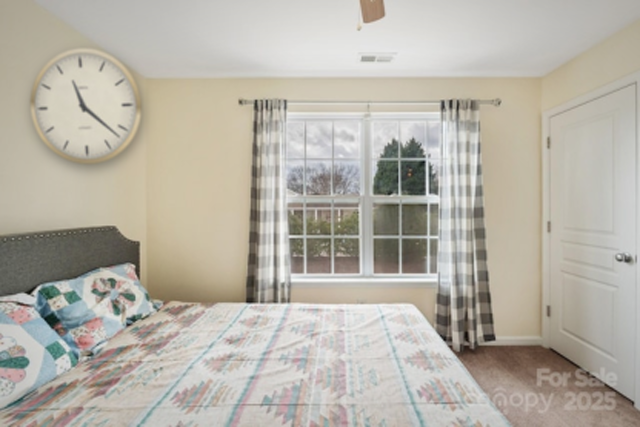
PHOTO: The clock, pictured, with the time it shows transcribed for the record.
11:22
